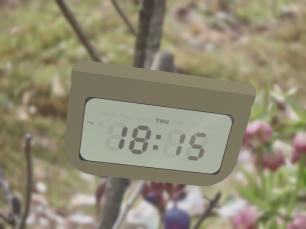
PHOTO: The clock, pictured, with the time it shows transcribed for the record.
18:15
